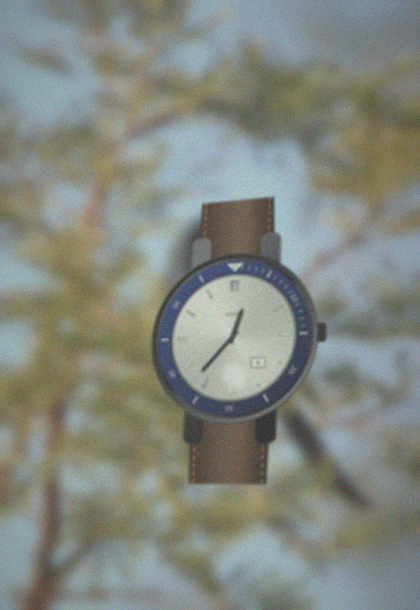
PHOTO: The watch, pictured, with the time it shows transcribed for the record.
12:37
